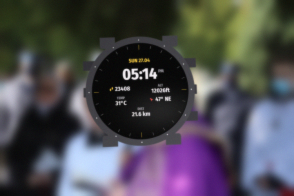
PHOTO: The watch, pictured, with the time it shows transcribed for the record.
5:14
